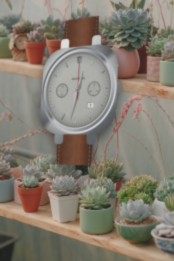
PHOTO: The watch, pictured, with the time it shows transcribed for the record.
12:32
